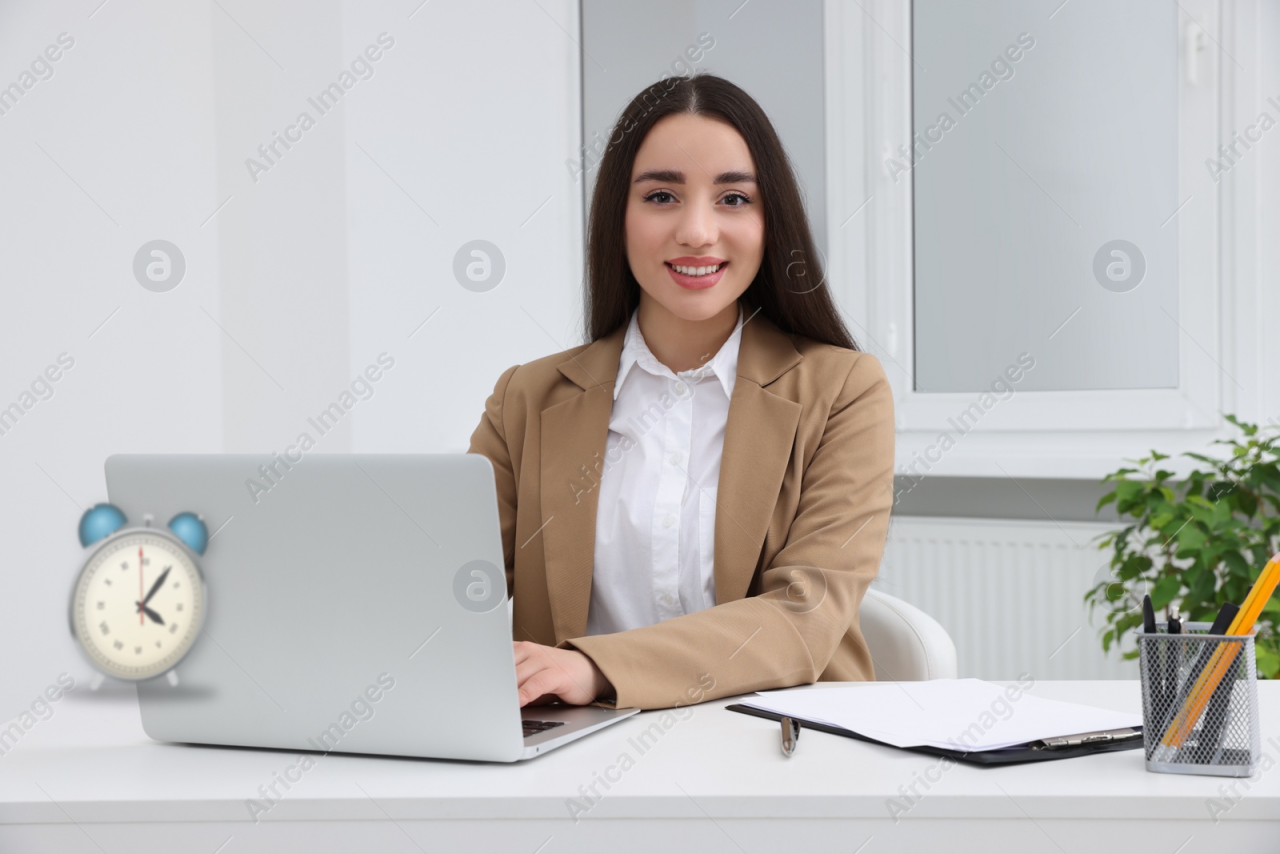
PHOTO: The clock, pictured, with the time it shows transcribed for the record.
4:05:59
